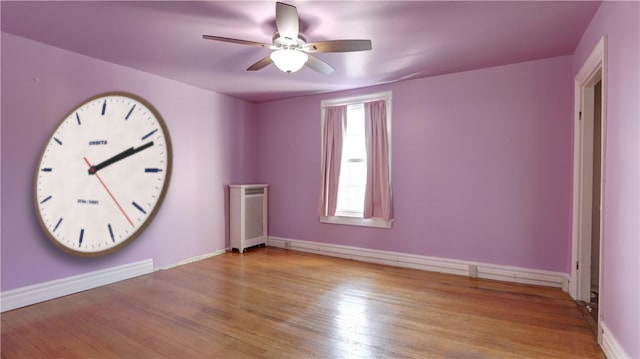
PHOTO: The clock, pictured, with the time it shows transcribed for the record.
2:11:22
